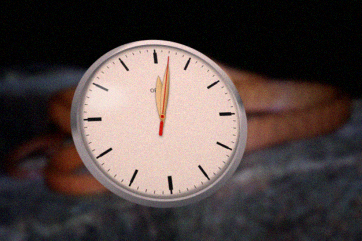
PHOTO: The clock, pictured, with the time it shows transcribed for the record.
12:02:02
